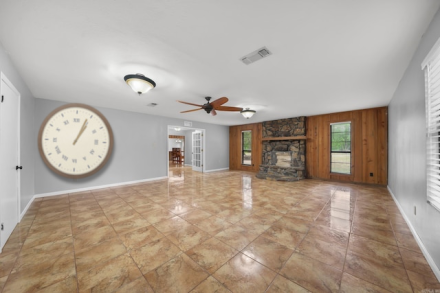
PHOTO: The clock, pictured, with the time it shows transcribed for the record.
1:04
